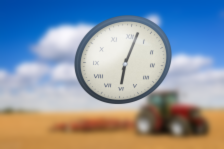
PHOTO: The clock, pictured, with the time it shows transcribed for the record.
6:02
